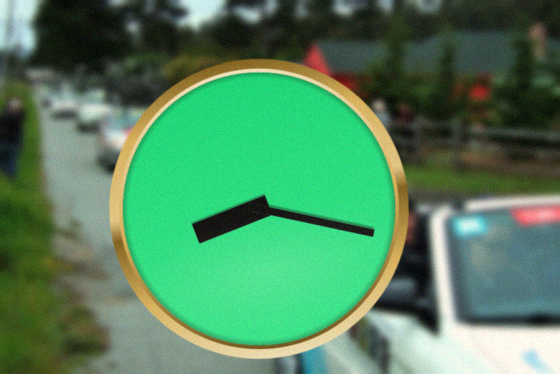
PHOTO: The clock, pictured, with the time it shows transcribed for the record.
8:17
